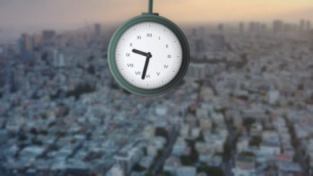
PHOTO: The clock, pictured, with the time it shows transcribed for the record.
9:32
